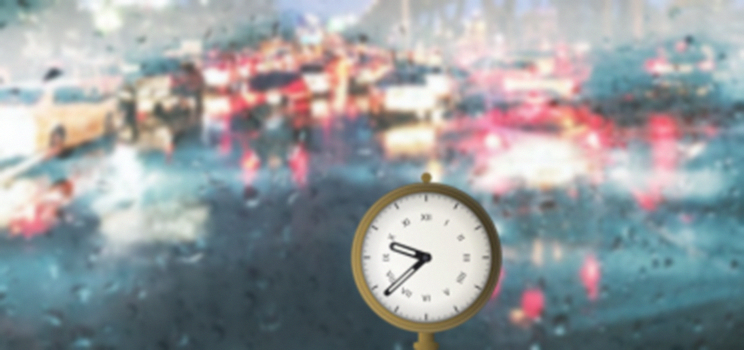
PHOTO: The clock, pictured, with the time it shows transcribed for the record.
9:38
